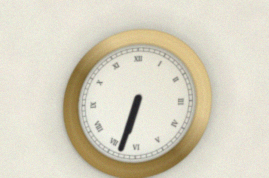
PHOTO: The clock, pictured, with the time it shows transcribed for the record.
6:33
